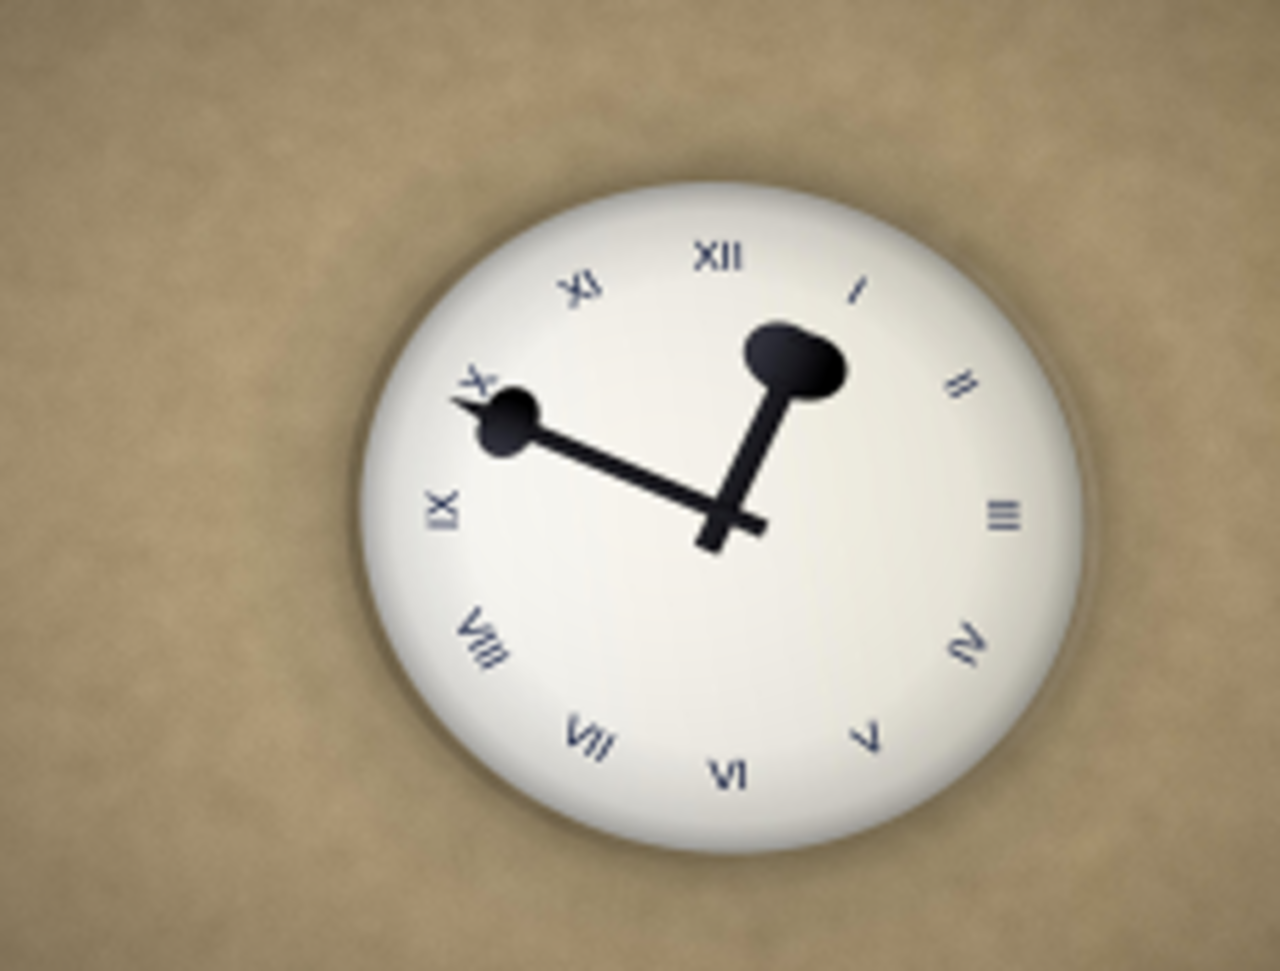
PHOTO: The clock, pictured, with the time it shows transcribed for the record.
12:49
